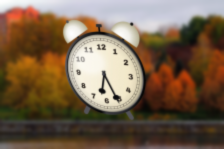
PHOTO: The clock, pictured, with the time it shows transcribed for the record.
6:26
